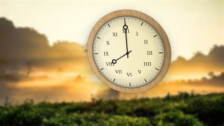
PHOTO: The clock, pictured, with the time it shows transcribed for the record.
8:00
